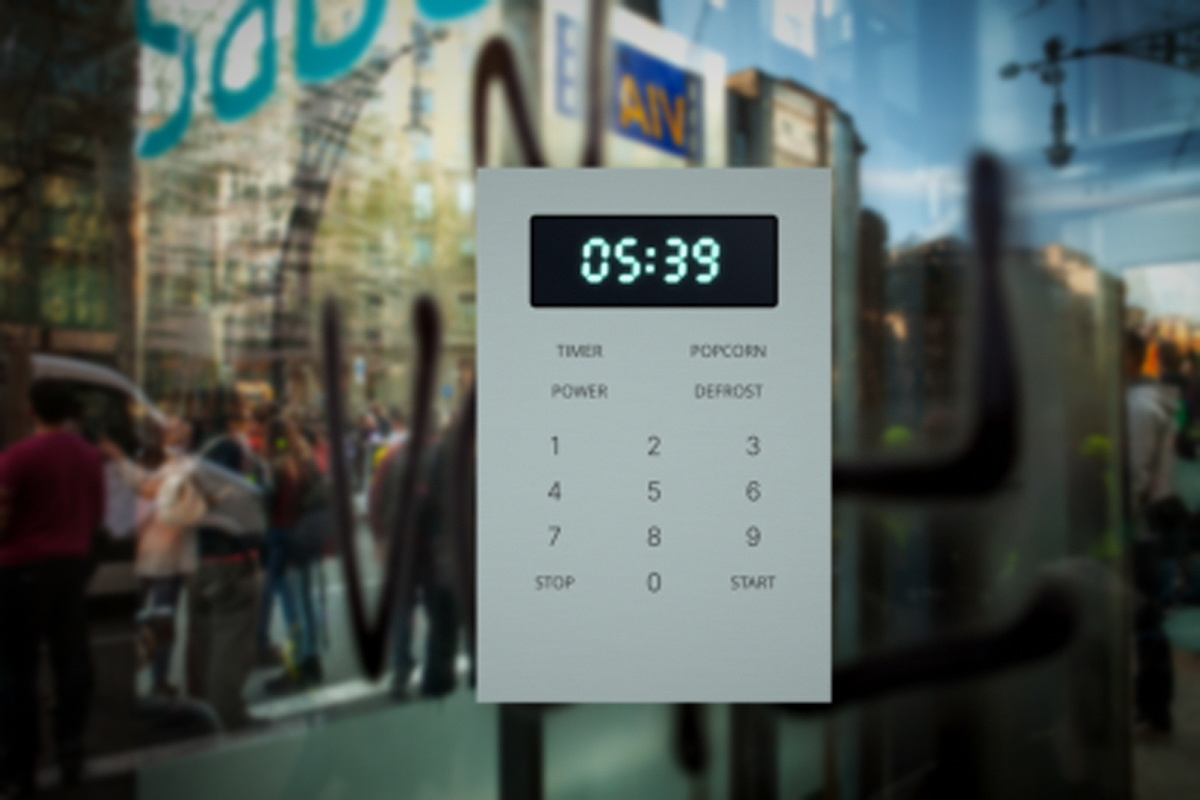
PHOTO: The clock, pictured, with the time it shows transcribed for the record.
5:39
